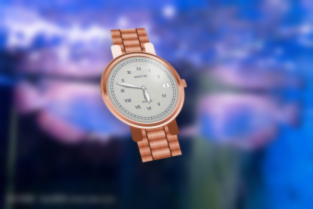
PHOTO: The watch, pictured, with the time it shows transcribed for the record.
5:48
